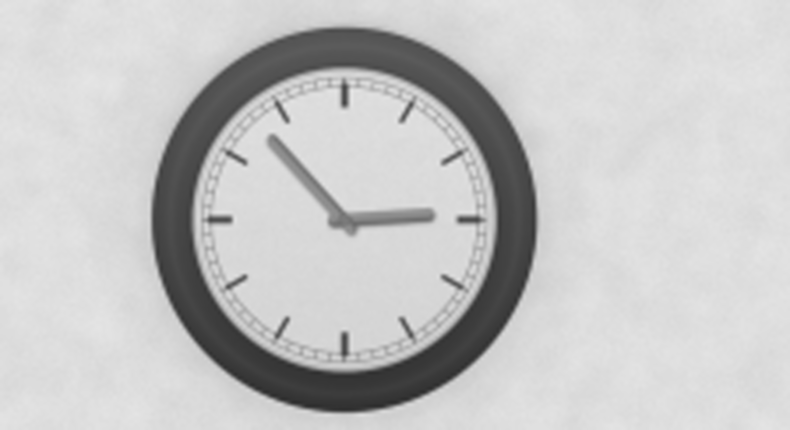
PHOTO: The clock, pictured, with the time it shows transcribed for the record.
2:53
